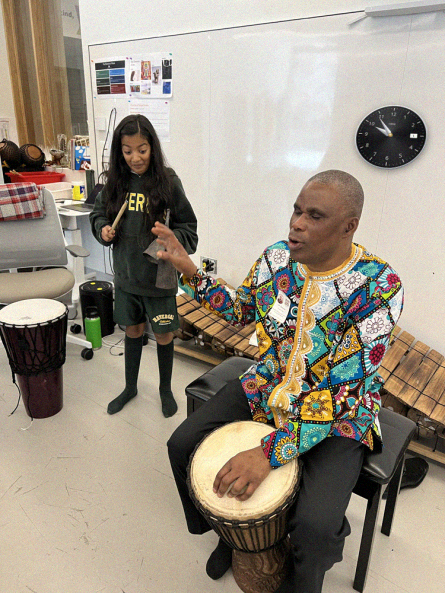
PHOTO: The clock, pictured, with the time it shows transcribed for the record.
9:54
